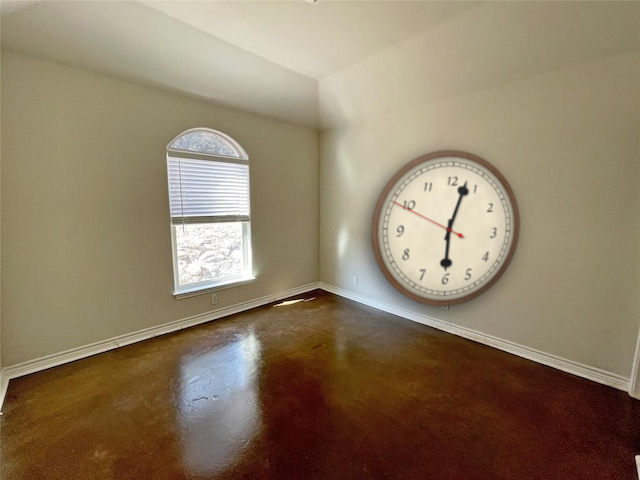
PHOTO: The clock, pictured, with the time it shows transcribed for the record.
6:02:49
